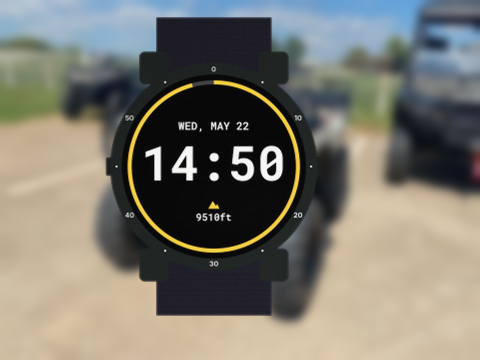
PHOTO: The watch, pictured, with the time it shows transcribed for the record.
14:50
